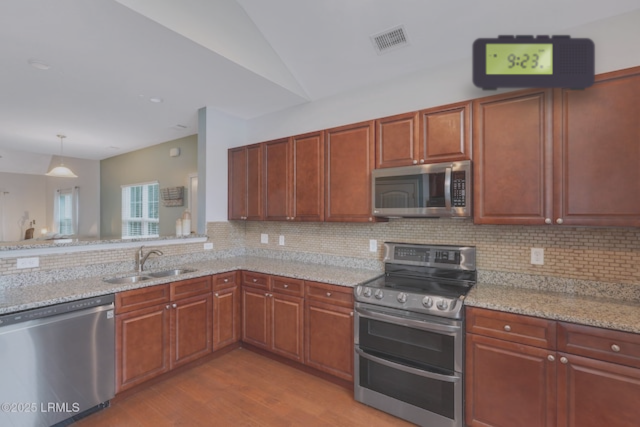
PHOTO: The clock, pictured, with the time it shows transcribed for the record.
9:23
